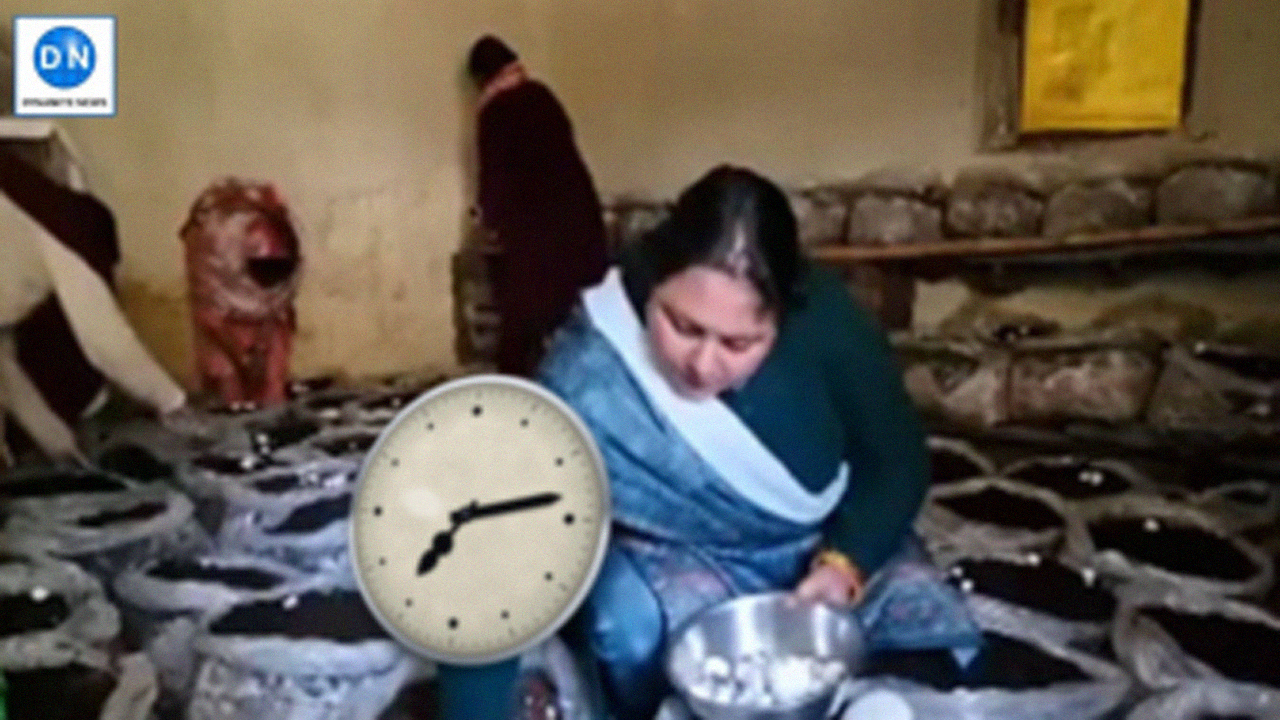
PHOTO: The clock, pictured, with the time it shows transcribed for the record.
7:13
